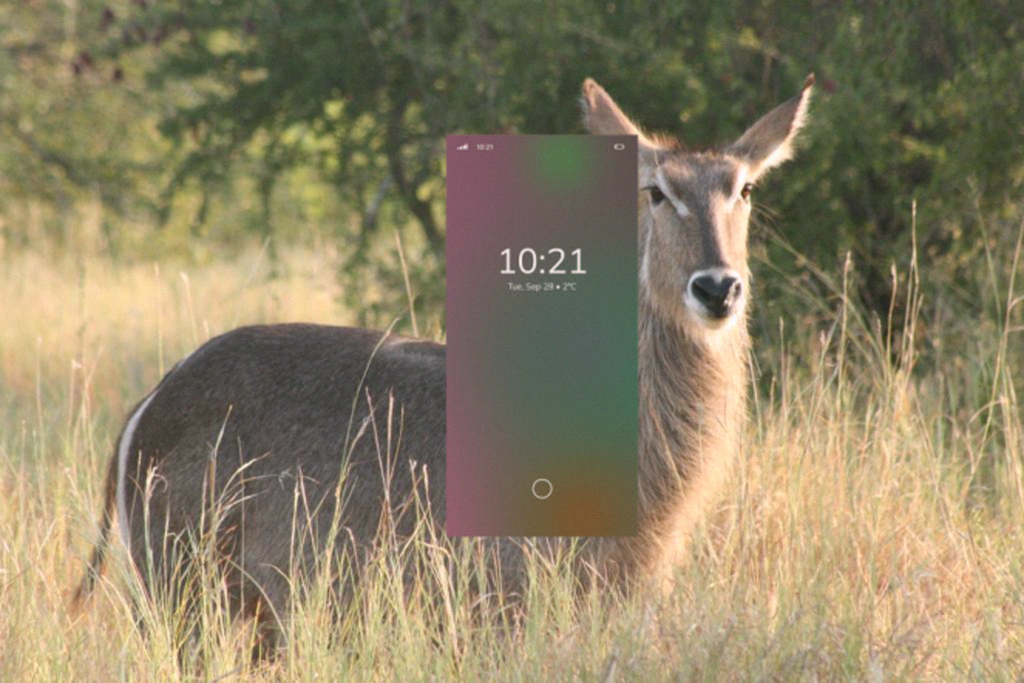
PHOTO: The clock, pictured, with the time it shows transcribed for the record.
10:21
